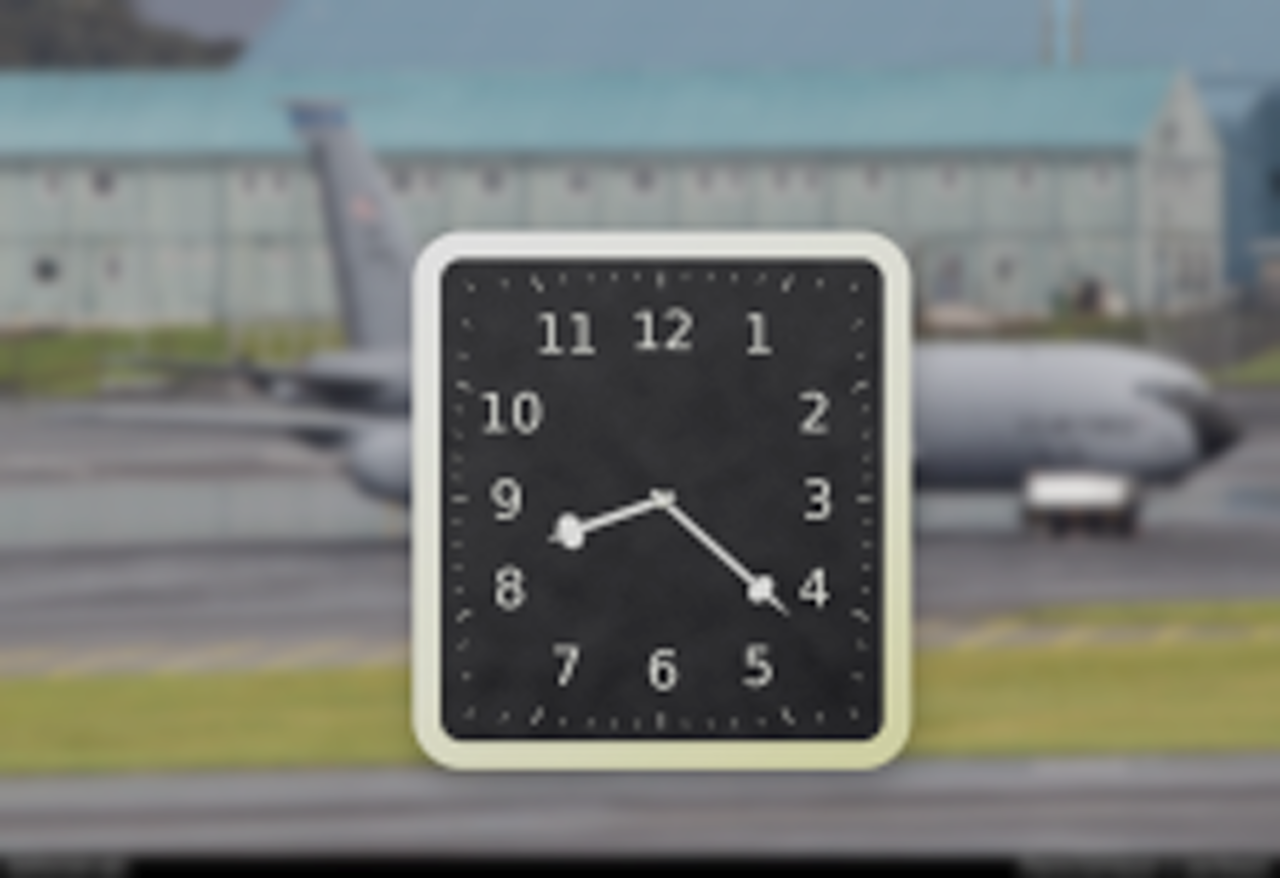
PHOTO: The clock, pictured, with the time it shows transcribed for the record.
8:22
